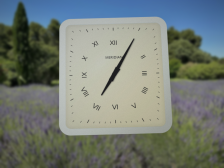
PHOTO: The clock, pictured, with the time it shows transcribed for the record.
7:05
